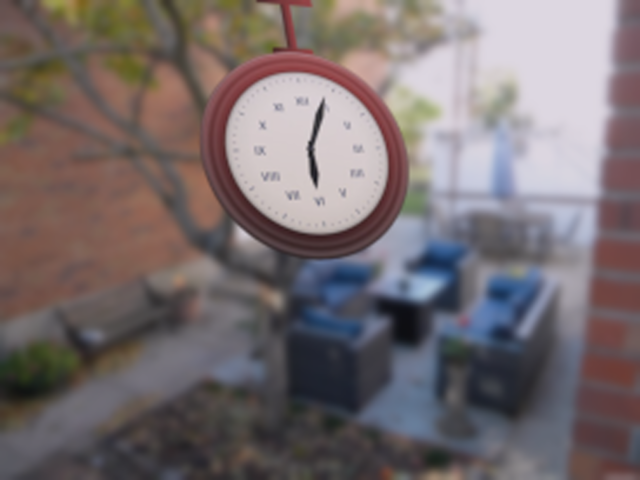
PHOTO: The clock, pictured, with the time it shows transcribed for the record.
6:04
